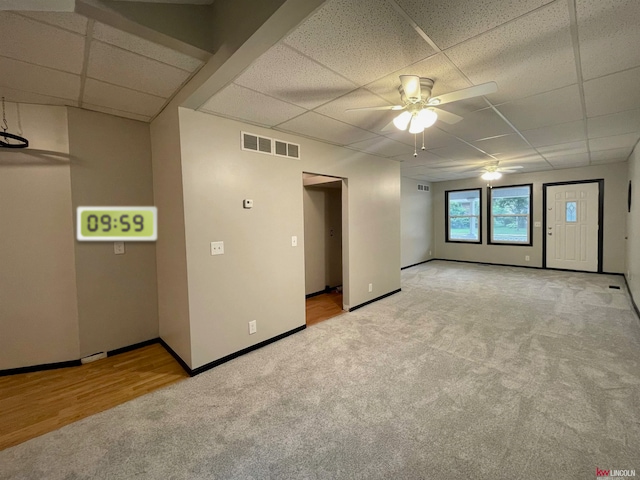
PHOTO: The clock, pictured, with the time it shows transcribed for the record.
9:59
